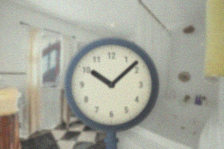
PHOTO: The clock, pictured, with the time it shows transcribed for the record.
10:08
